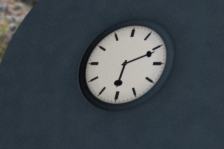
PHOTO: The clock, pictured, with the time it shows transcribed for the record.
6:11
